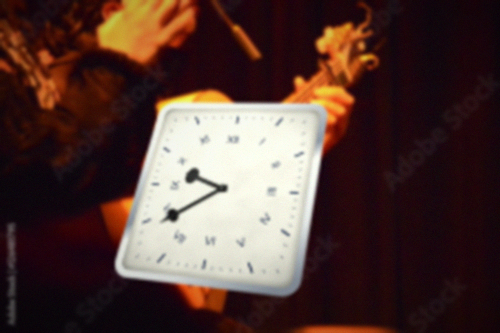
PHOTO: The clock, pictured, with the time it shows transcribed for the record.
9:39
